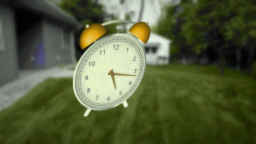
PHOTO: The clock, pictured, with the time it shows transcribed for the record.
5:17
